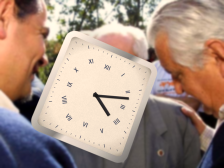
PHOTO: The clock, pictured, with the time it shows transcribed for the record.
4:12
